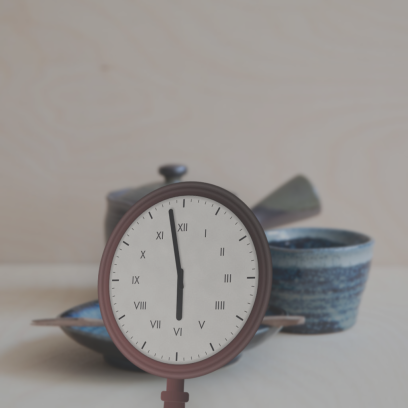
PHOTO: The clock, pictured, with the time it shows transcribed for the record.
5:58
